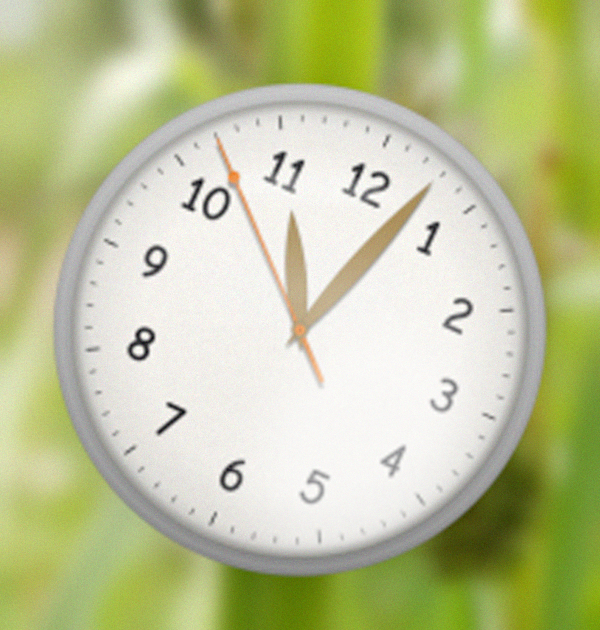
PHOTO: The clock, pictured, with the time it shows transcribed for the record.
11:02:52
